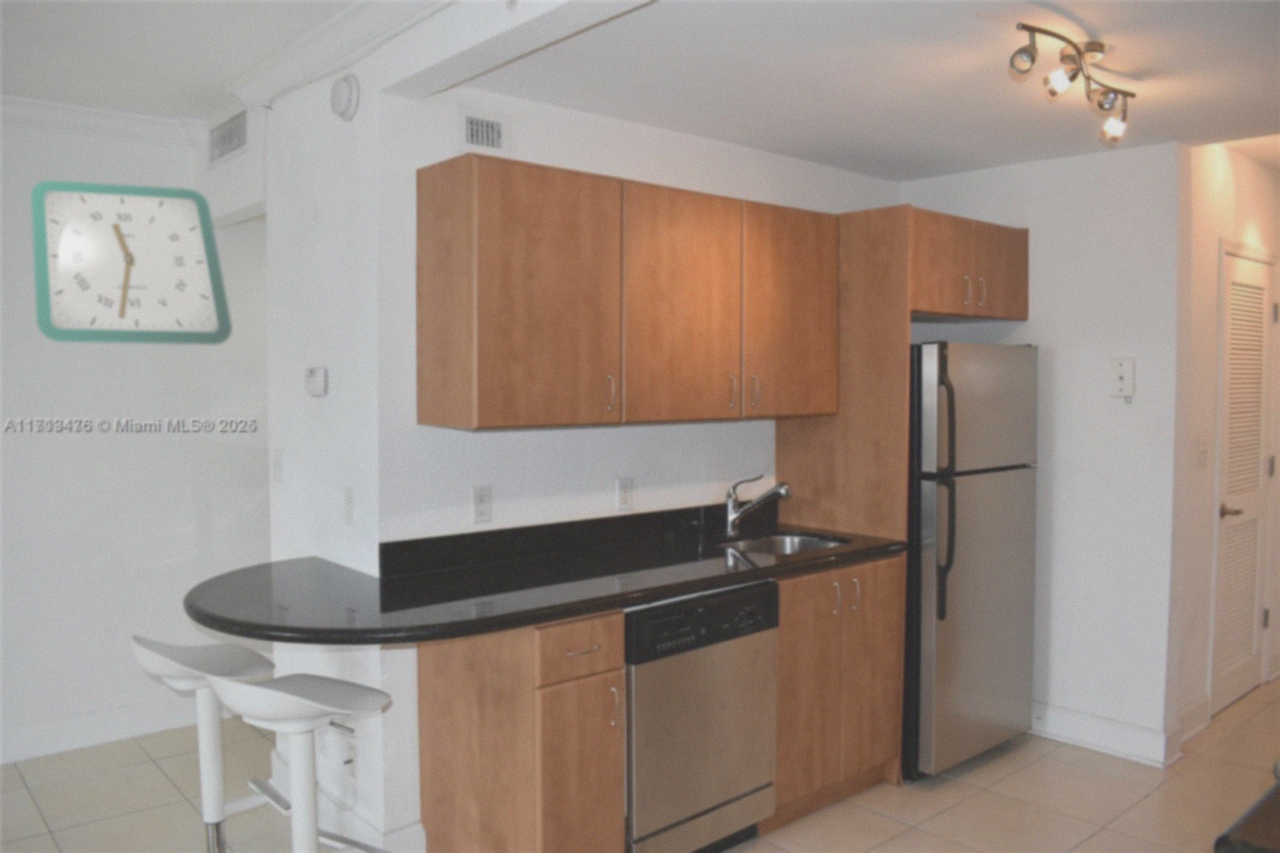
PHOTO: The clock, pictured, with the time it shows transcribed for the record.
11:32
